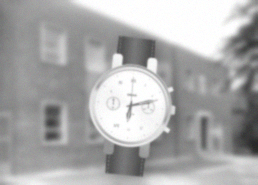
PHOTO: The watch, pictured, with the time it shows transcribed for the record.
6:12
